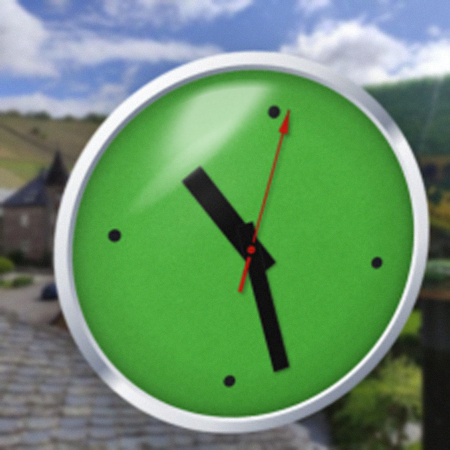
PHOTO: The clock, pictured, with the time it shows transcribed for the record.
10:26:01
